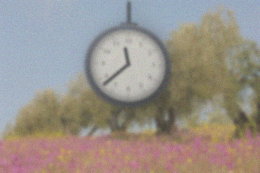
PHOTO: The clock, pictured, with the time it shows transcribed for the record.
11:38
